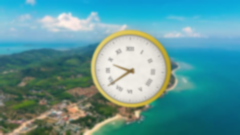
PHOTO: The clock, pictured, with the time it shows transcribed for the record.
9:39
